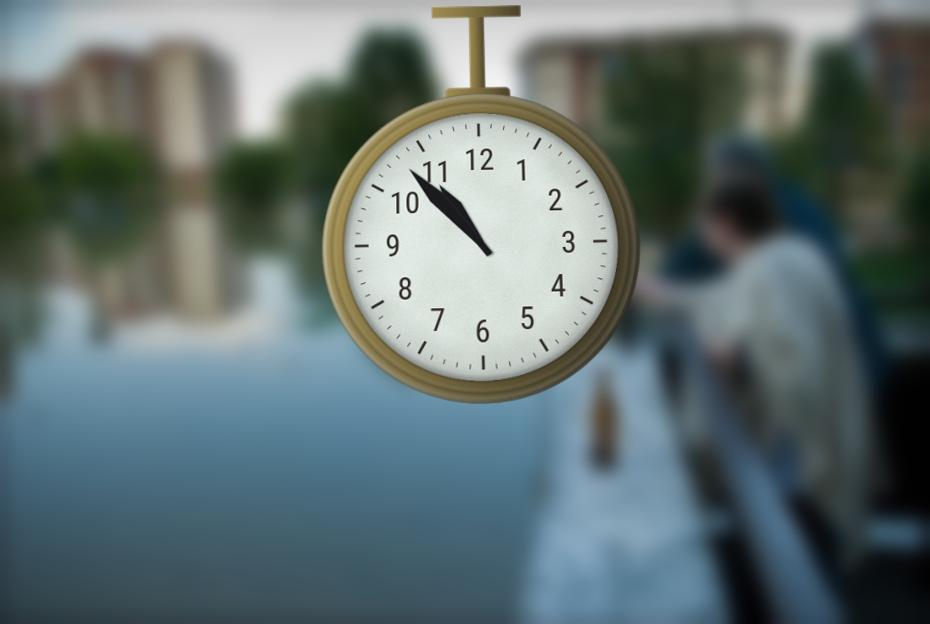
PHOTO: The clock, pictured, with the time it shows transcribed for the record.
10:53
